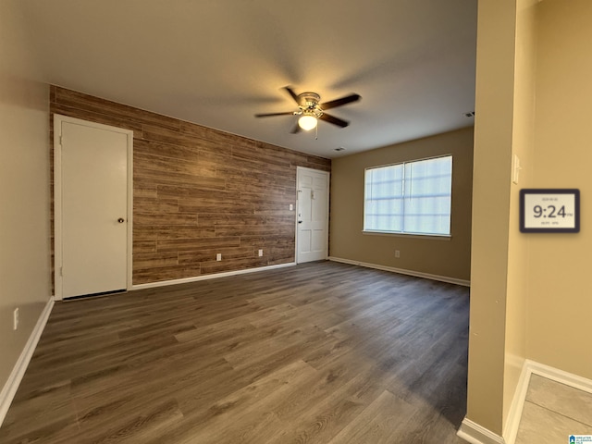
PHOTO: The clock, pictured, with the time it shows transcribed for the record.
9:24
